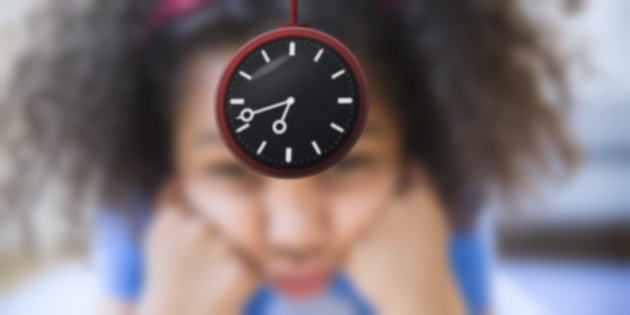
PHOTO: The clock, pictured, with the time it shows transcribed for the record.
6:42
